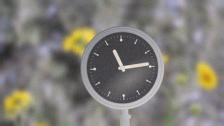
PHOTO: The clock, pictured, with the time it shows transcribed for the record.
11:14
